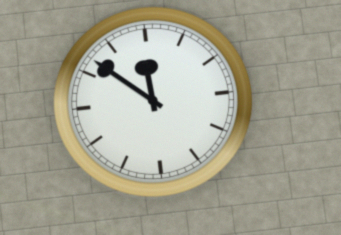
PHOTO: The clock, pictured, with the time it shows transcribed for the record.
11:52
